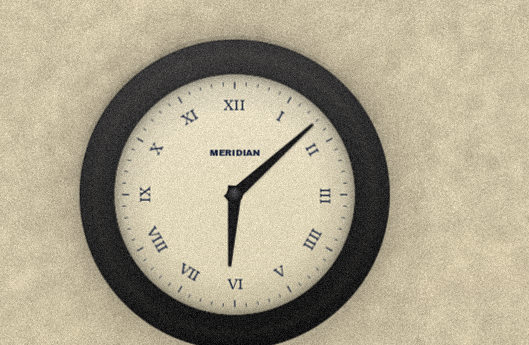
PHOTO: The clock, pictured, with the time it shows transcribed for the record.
6:08
